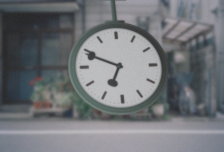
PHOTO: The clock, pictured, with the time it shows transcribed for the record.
6:49
